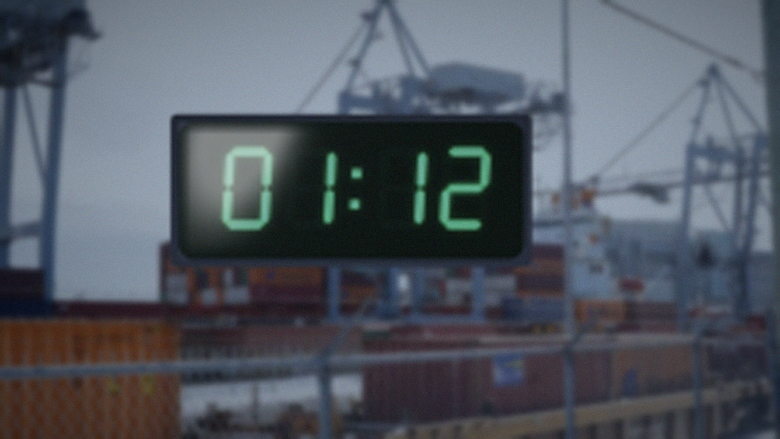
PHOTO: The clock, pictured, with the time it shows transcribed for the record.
1:12
